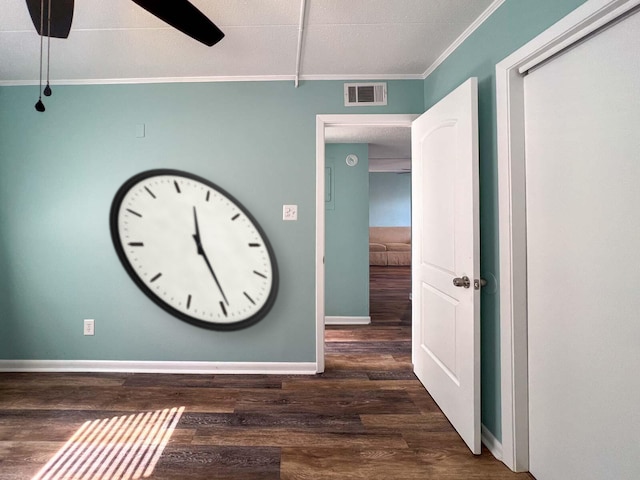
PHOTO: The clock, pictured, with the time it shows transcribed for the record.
12:29
